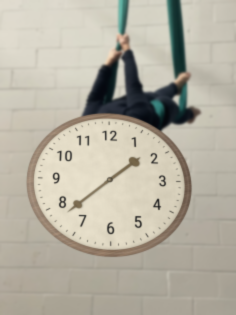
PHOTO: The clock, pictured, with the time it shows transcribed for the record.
1:38
